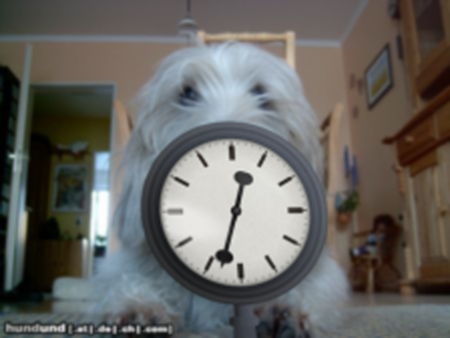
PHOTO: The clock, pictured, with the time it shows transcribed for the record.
12:33
